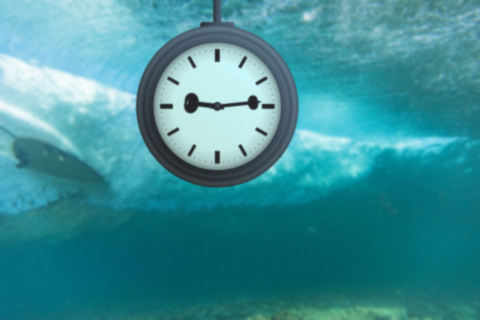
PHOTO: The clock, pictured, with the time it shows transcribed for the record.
9:14
